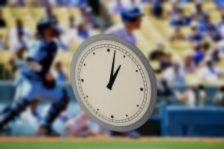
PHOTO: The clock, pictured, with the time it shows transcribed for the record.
1:02
